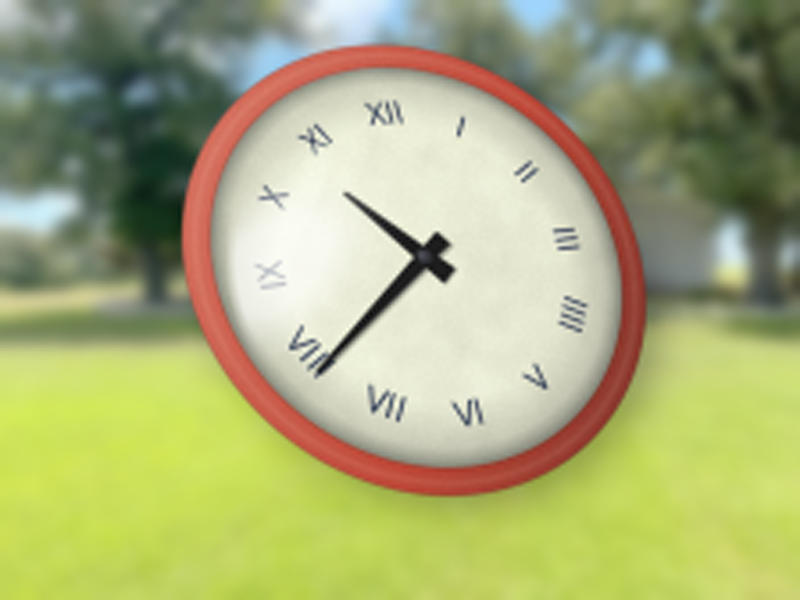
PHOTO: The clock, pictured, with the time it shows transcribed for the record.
10:39
